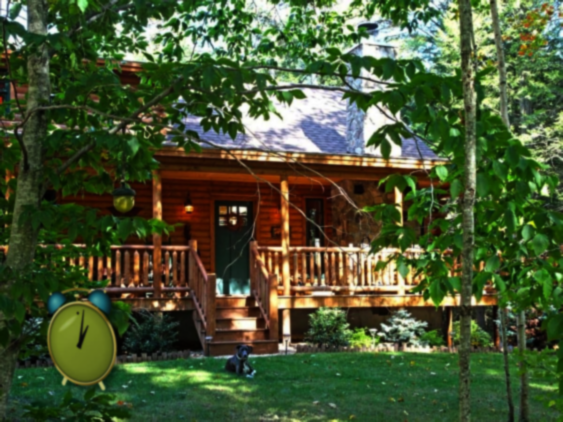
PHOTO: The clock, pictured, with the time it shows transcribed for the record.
1:02
